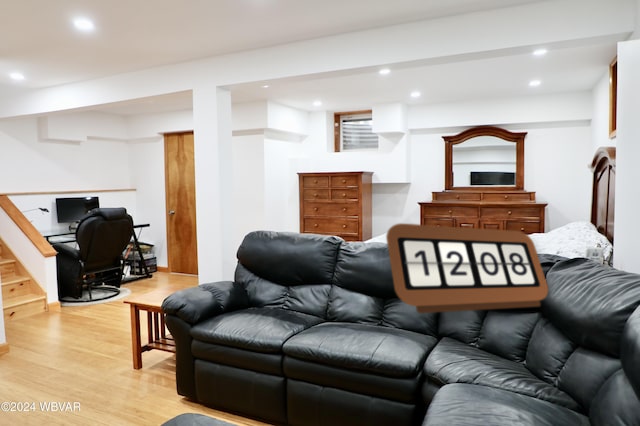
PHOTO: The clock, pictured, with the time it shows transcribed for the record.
12:08
